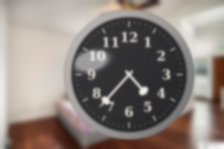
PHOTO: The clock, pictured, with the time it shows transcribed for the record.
4:37
